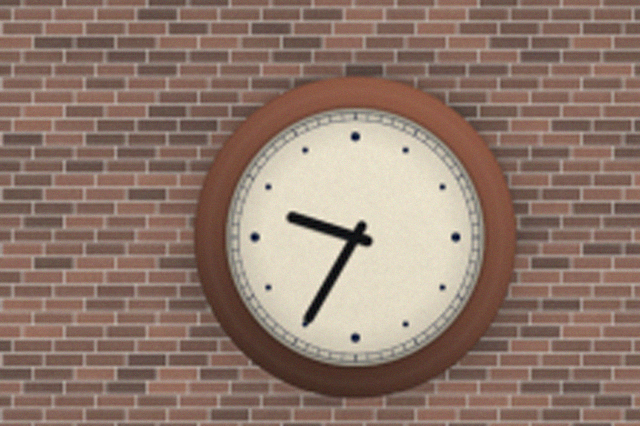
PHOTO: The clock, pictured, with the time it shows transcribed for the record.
9:35
